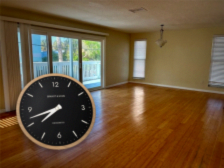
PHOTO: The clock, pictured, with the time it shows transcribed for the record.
7:42
